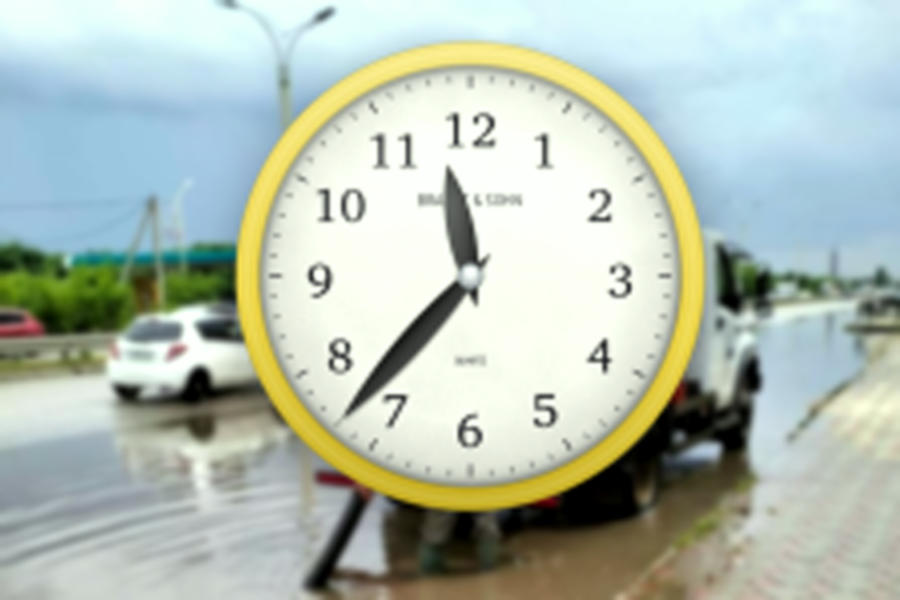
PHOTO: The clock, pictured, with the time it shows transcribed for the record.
11:37
